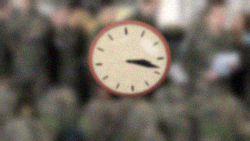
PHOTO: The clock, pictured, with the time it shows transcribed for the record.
3:18
